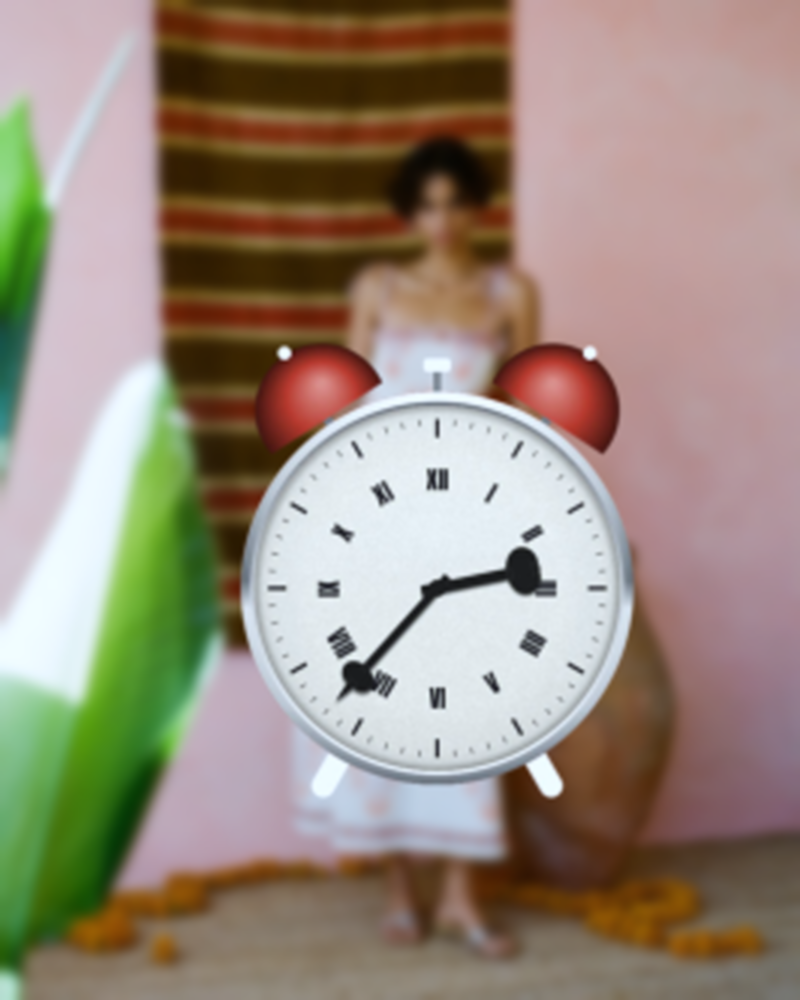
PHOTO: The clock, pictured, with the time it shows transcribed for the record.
2:37
